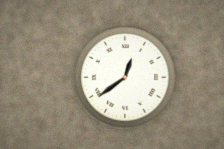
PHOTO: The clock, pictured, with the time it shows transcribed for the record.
12:39
